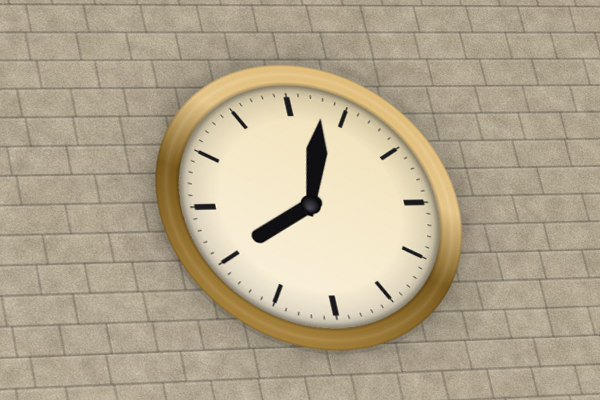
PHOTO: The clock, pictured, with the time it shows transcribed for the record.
8:03
